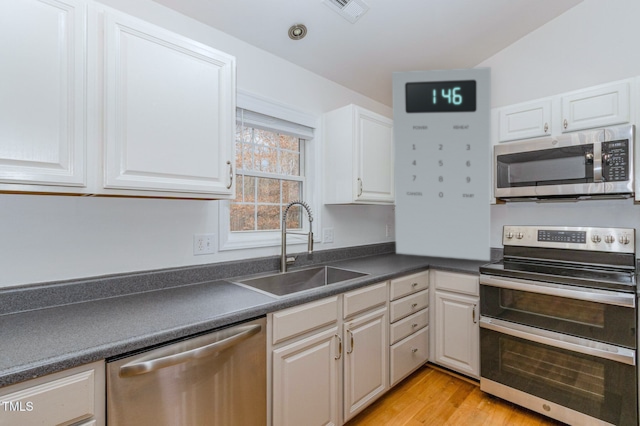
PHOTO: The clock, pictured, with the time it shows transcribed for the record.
1:46
